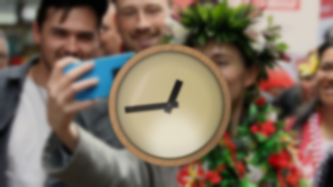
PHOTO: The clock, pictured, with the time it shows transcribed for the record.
12:44
